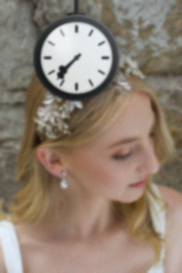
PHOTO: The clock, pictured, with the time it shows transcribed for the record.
7:37
